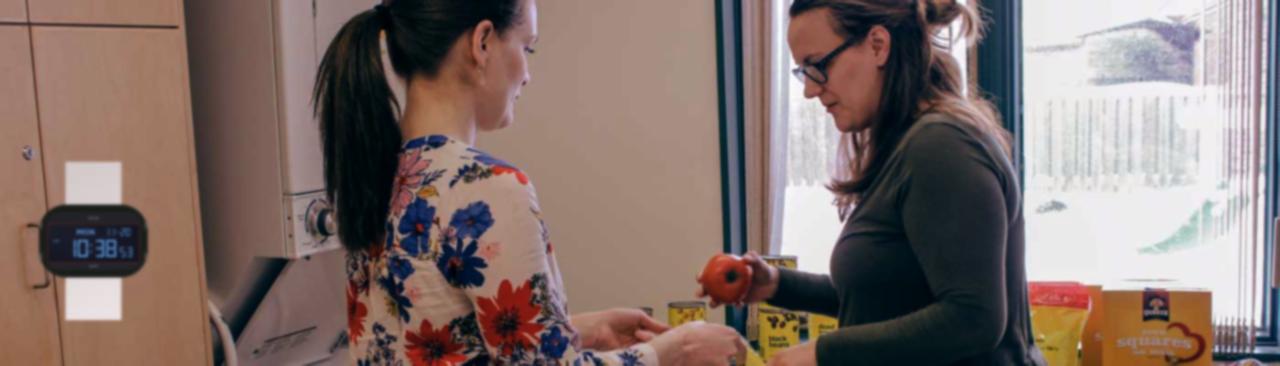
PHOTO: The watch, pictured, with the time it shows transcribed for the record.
10:38
